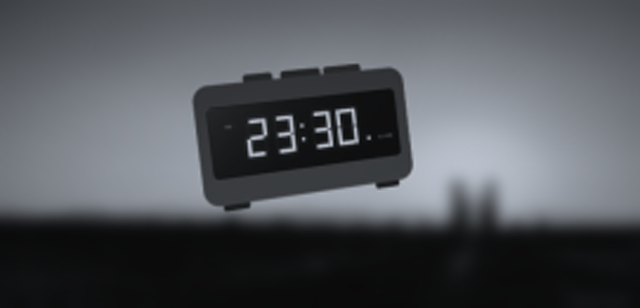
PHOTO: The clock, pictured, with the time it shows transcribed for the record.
23:30
